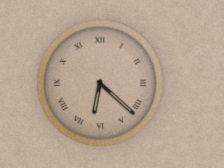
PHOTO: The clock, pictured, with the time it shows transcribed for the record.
6:22
